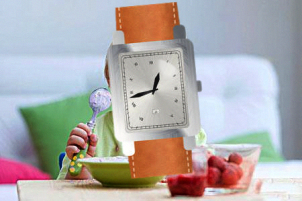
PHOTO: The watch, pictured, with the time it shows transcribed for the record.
12:43
